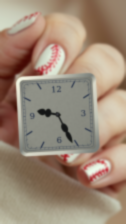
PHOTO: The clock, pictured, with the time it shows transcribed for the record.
9:26
